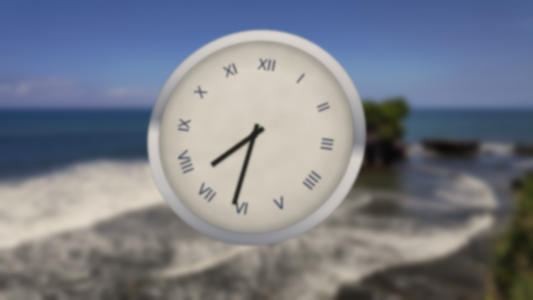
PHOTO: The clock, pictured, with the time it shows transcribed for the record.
7:31
